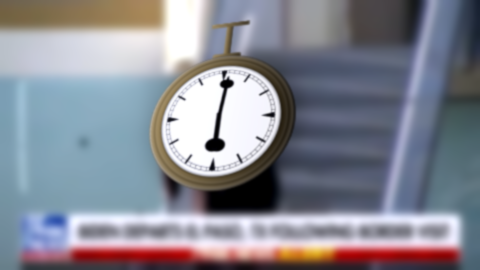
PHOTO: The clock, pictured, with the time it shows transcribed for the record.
6:01
